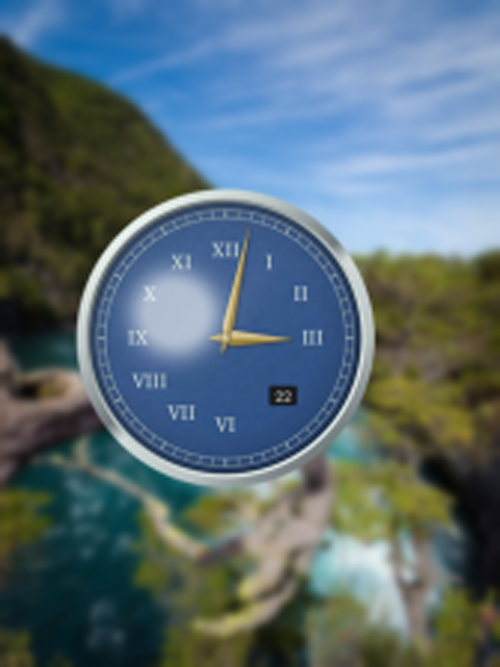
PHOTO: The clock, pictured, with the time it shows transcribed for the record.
3:02
